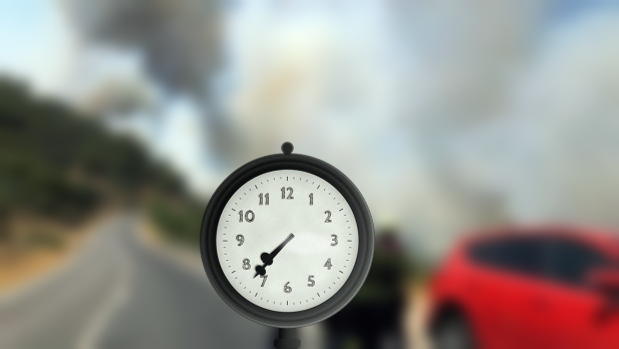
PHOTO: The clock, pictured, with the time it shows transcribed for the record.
7:37
